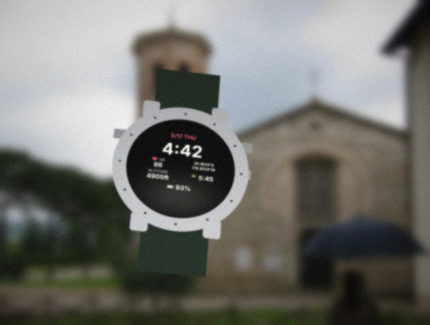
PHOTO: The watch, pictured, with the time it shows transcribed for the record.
4:42
